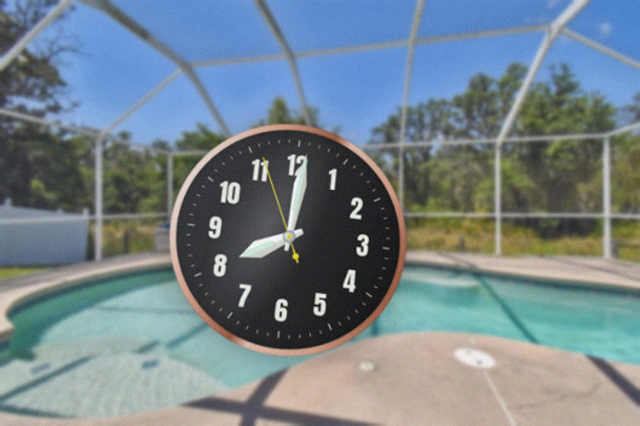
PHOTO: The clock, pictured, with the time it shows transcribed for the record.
8:00:56
